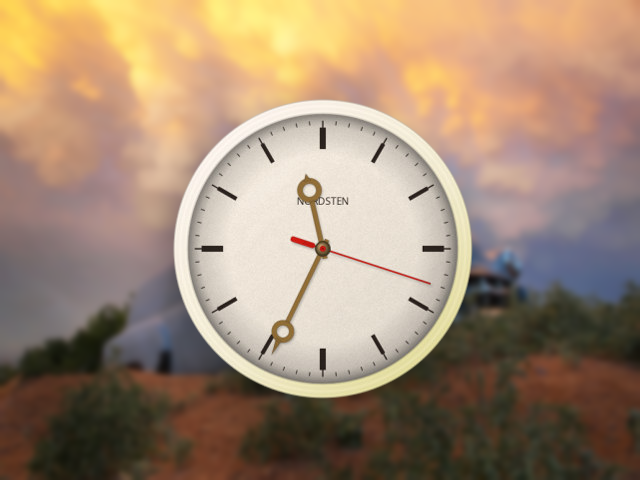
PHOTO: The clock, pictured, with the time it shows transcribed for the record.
11:34:18
